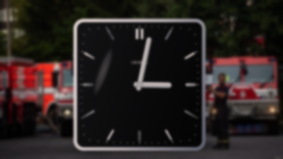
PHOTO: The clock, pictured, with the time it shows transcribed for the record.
3:02
